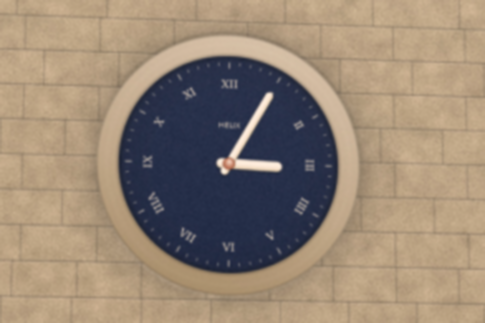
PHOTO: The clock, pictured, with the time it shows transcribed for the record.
3:05
